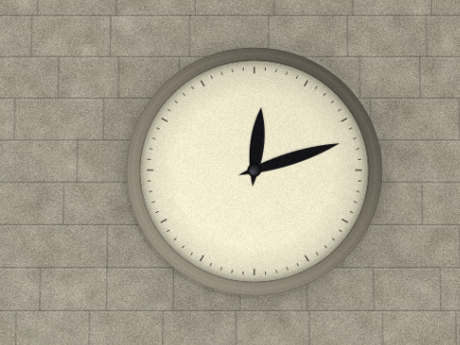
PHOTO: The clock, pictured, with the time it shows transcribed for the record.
12:12
